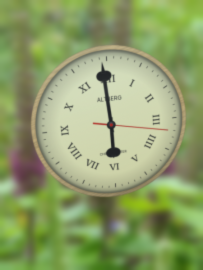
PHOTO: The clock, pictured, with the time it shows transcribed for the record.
5:59:17
